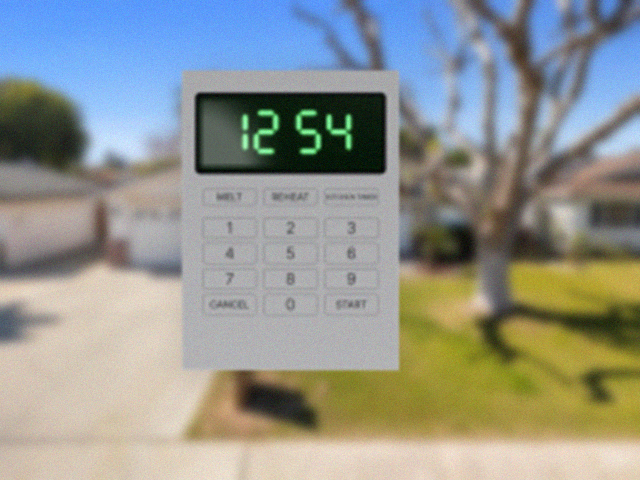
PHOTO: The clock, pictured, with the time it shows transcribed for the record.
12:54
